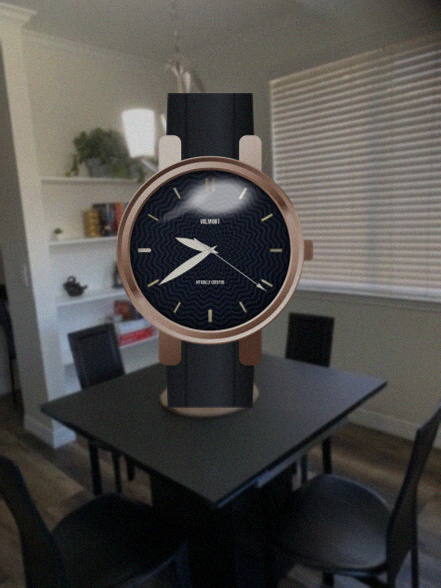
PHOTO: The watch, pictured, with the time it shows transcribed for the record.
9:39:21
